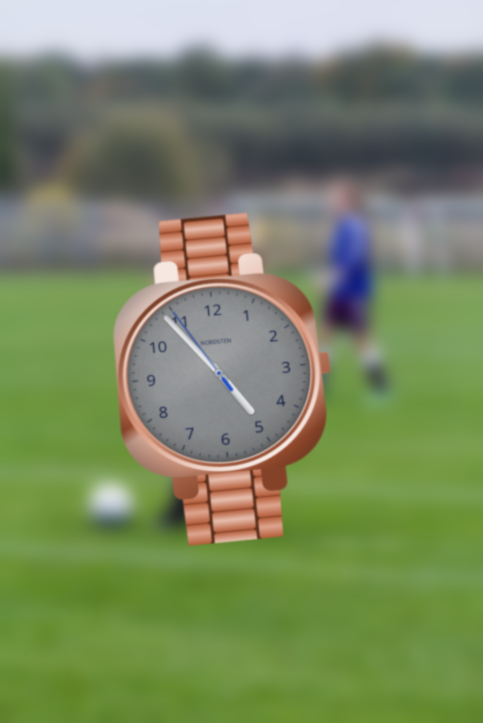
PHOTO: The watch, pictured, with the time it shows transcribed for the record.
4:53:55
